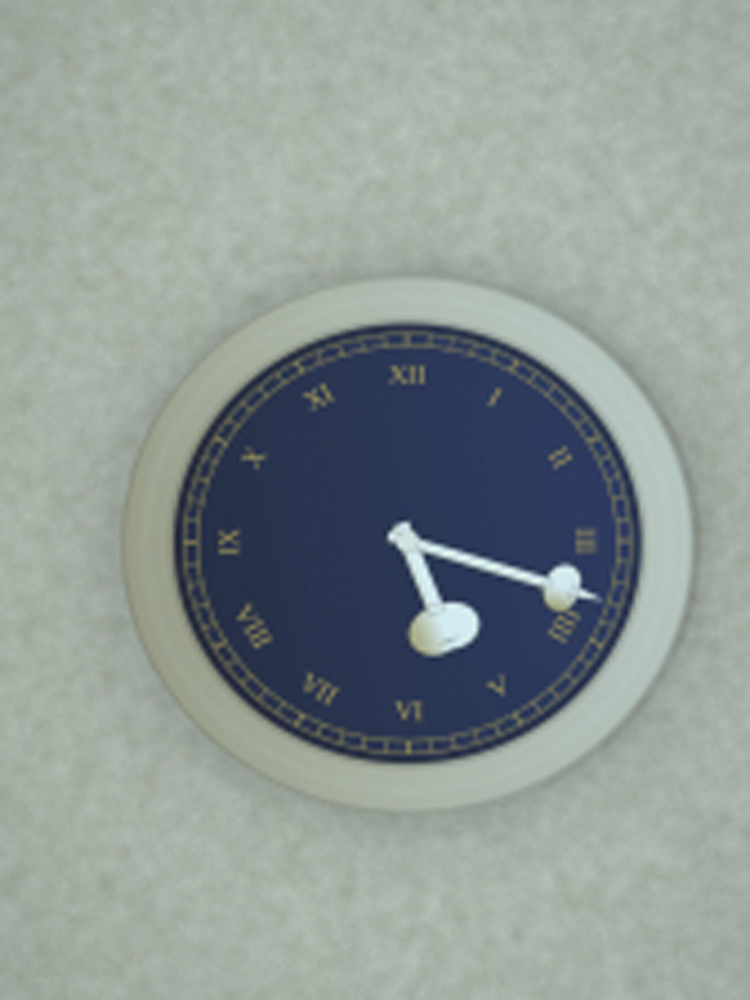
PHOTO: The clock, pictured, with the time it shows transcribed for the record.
5:18
